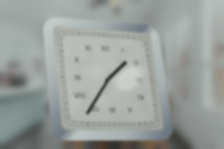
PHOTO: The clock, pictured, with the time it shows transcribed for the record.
1:36
